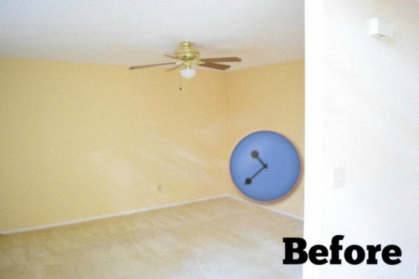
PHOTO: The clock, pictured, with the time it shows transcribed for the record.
10:38
